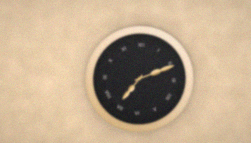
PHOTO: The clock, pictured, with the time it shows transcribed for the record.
7:11
